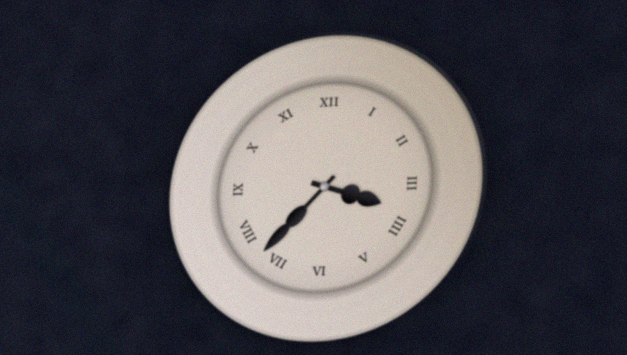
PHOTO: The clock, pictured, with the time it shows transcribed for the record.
3:37
